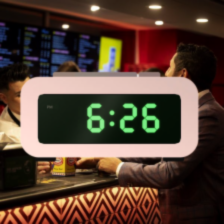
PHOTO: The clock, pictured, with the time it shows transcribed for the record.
6:26
